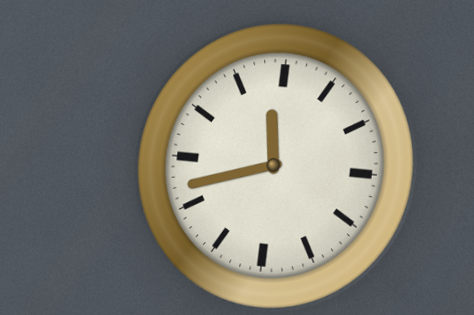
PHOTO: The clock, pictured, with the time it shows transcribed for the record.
11:42
